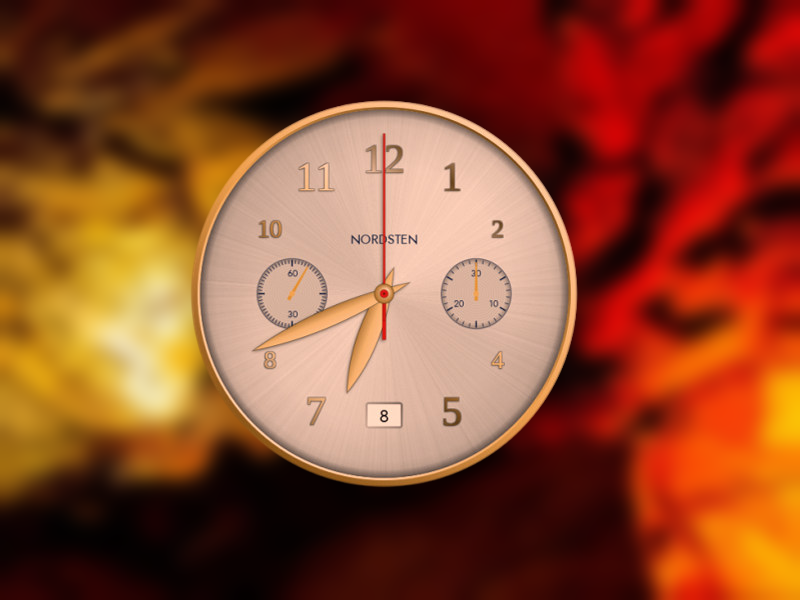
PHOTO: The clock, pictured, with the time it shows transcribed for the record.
6:41:05
